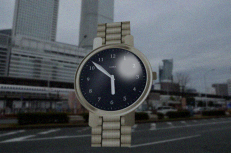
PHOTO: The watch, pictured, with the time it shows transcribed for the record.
5:52
